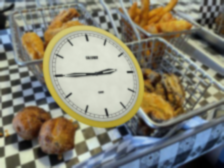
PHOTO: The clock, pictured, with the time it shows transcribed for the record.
2:45
